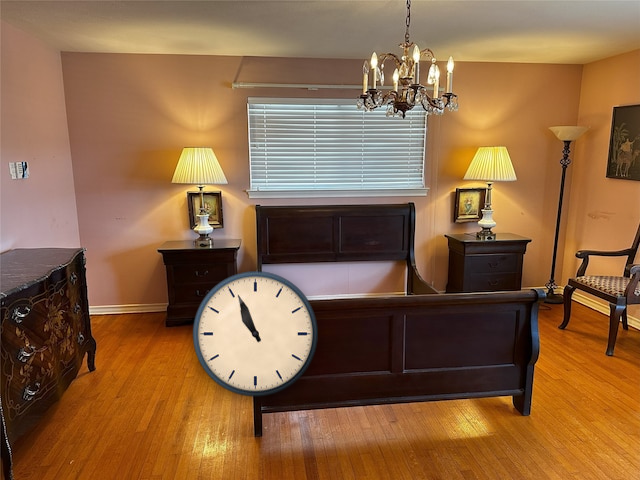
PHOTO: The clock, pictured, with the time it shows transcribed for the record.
10:56
